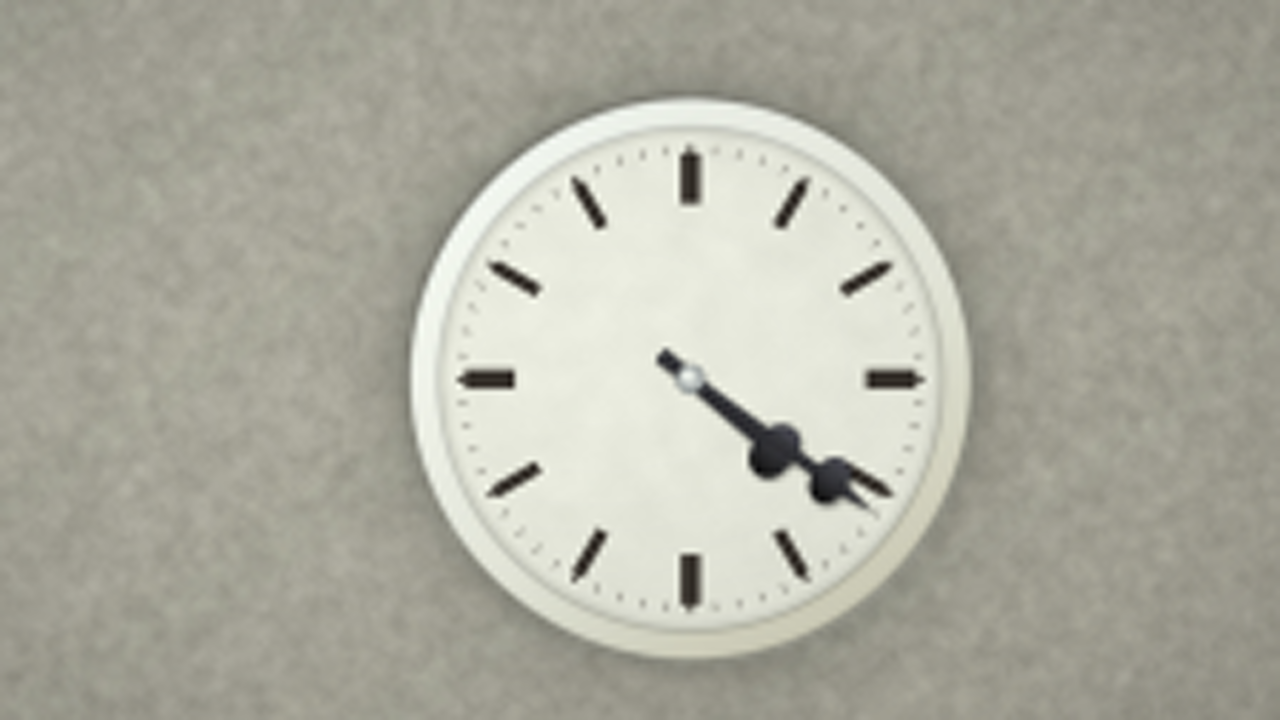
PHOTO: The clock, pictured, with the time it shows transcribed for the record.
4:21
